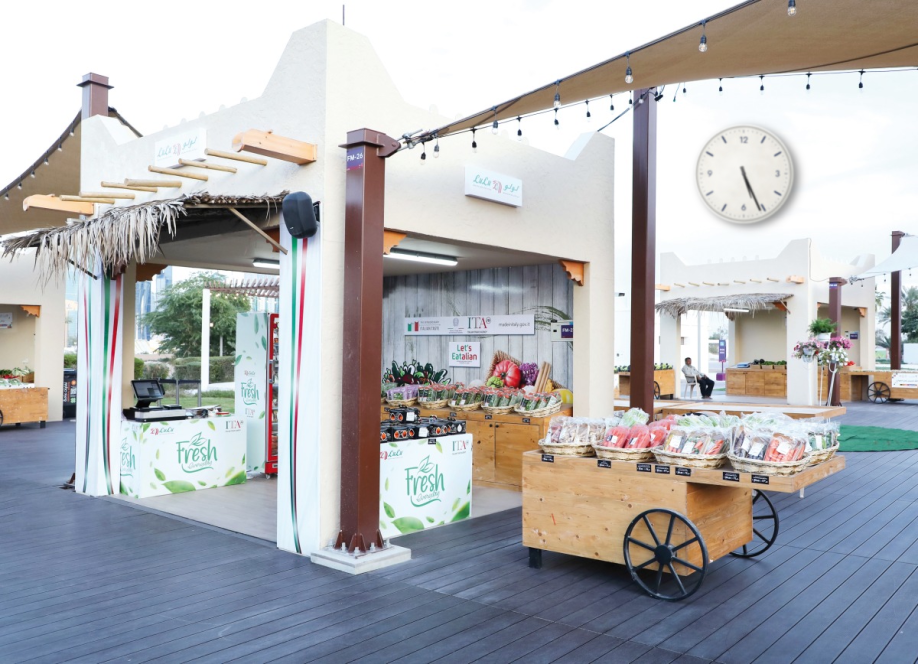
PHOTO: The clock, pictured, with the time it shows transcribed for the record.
5:26
